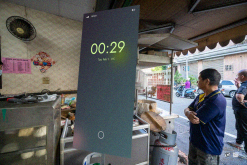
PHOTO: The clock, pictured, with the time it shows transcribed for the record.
0:29
